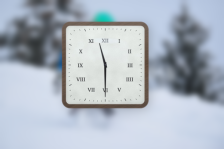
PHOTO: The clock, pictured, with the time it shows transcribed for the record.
11:30
